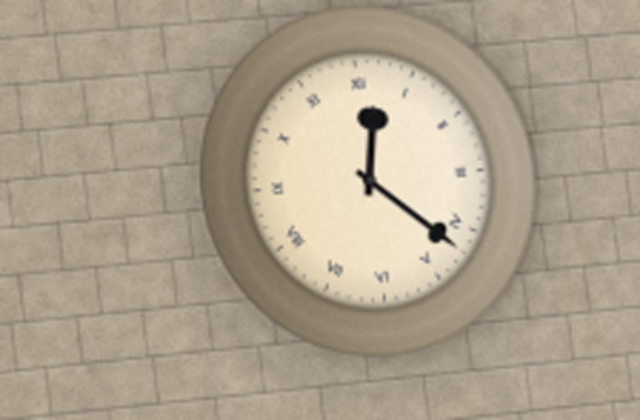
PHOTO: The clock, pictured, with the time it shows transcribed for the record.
12:22
